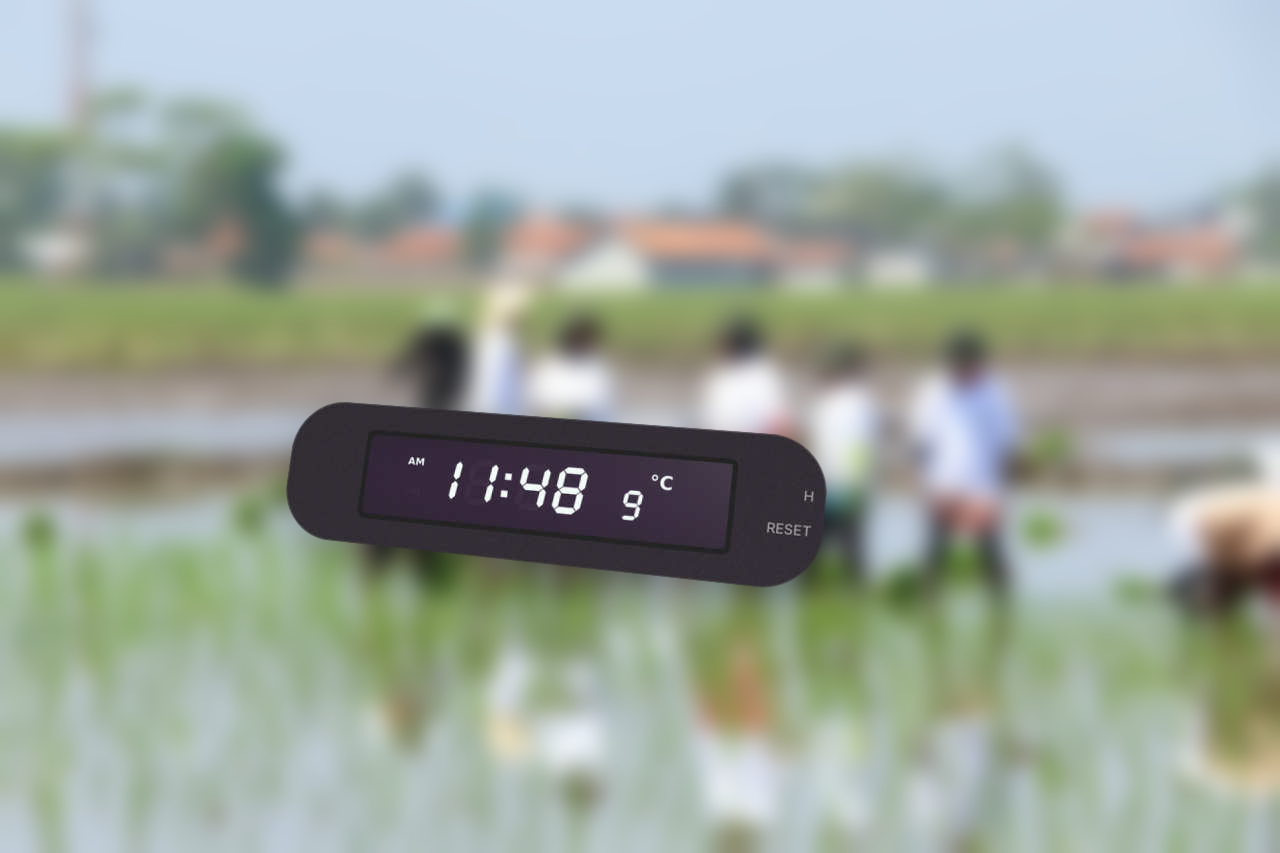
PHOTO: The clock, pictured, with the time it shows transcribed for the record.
11:48
